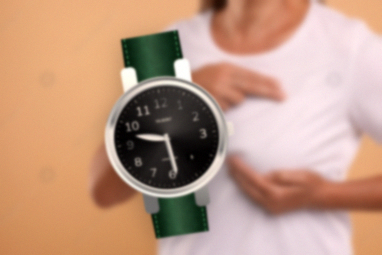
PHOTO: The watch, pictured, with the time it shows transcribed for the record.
9:29
